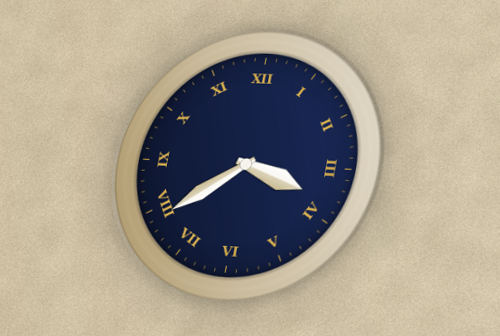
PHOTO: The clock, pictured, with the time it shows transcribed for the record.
3:39
